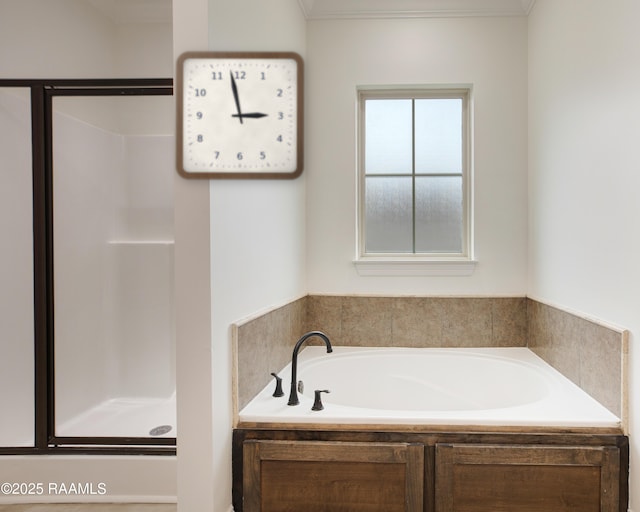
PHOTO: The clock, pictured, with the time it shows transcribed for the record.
2:58
